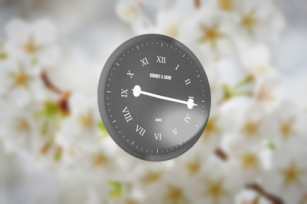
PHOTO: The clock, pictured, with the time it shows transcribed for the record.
9:16
